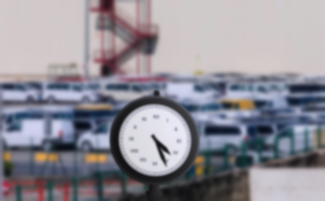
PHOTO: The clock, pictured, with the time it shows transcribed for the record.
4:26
